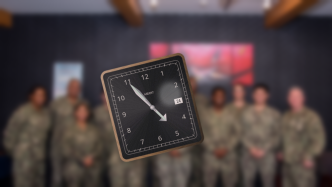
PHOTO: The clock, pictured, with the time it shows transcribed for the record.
4:55
